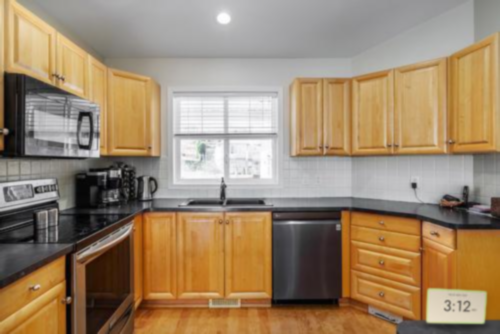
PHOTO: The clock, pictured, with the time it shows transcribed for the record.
3:12
